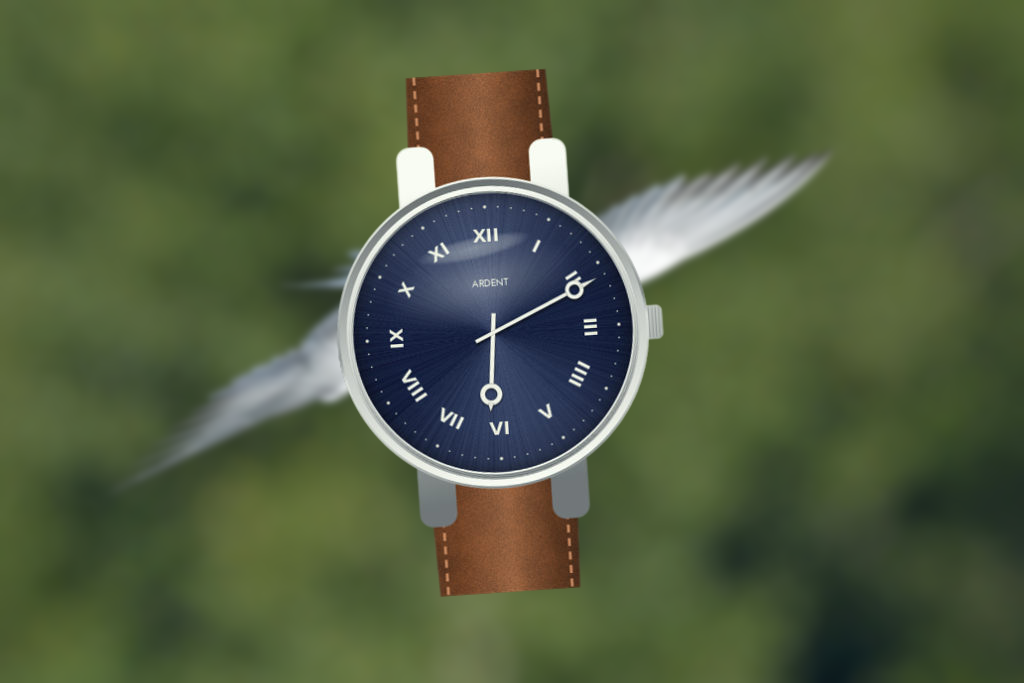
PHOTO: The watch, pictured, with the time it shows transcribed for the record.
6:11
